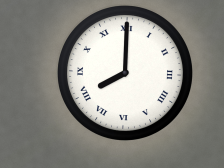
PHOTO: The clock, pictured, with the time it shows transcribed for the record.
8:00
